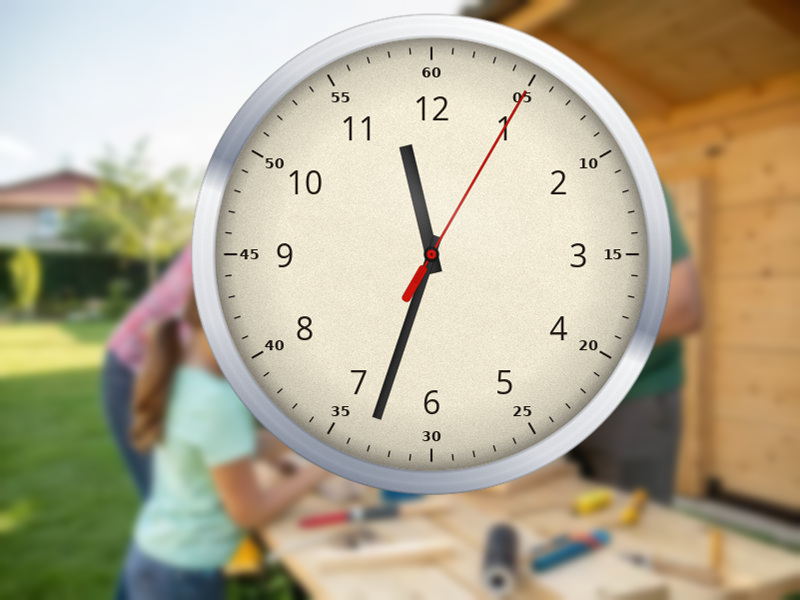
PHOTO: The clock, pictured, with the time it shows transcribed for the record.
11:33:05
